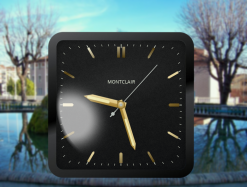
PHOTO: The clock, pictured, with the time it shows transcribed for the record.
9:27:07
